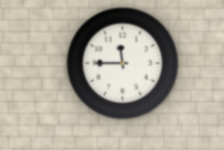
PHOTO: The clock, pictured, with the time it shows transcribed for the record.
11:45
